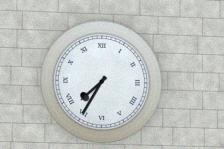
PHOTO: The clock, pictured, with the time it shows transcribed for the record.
7:35
